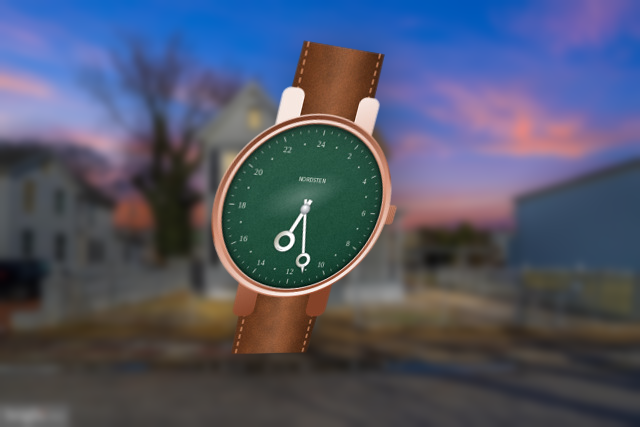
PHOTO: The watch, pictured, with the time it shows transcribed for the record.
13:28
